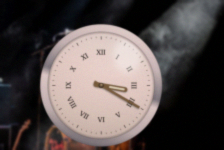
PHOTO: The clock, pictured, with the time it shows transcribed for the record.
3:20
